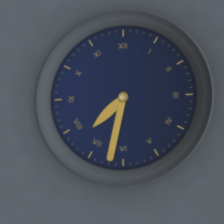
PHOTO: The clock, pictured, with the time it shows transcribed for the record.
7:32
